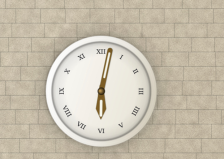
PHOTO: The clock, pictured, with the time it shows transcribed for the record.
6:02
